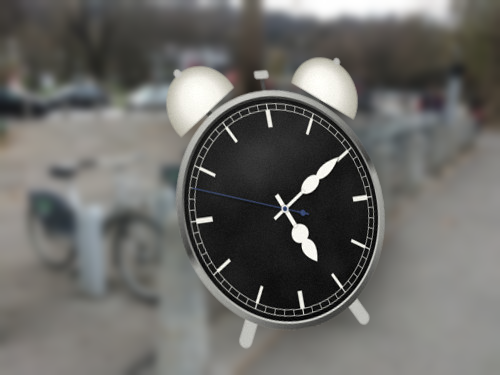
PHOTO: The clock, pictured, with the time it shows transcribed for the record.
5:09:48
